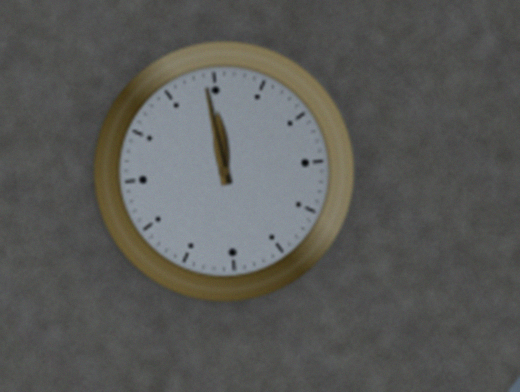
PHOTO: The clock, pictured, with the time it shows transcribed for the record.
11:59
